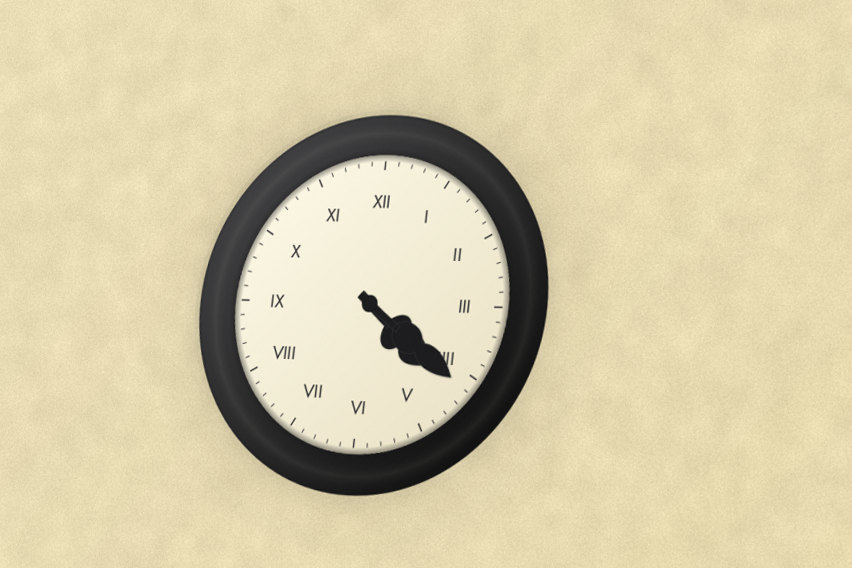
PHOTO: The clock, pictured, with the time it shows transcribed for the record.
4:21
